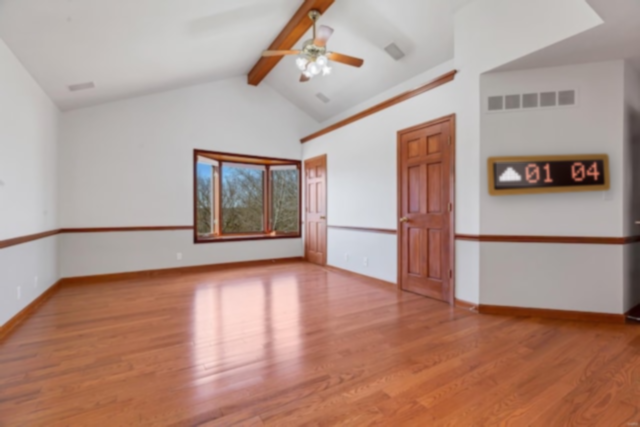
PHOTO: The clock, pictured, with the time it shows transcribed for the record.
1:04
